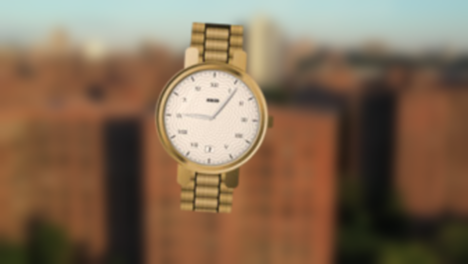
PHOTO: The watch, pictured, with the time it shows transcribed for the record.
9:06
